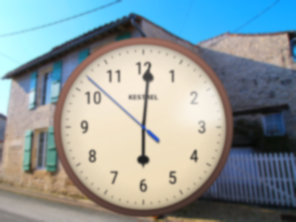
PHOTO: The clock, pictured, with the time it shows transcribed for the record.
6:00:52
